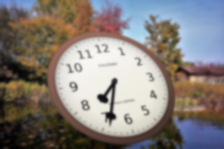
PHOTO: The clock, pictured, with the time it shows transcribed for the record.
7:34
